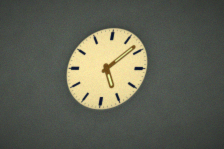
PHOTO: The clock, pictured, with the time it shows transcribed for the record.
5:08
